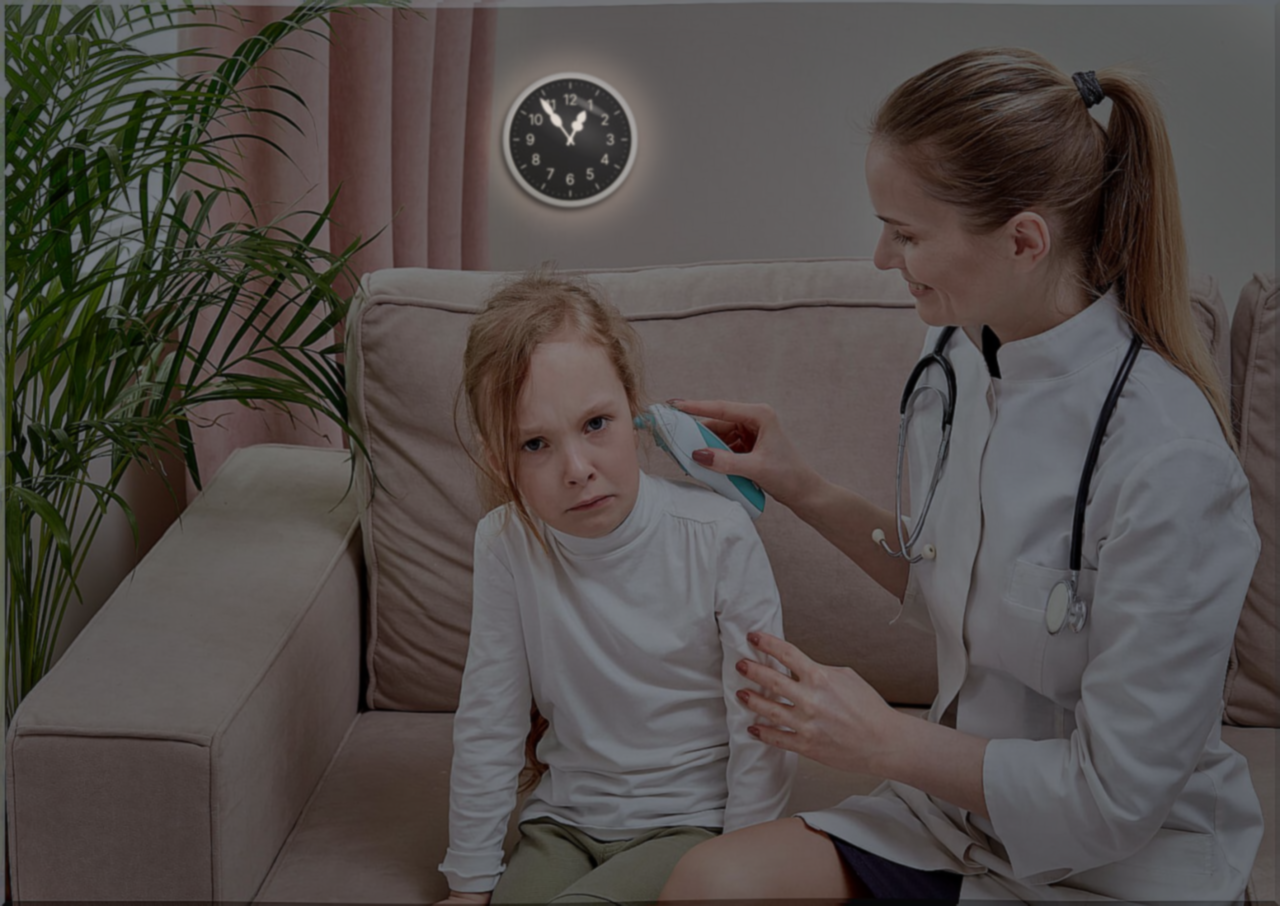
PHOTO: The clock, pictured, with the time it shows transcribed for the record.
12:54
